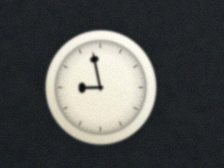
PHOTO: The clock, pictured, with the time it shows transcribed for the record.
8:58
